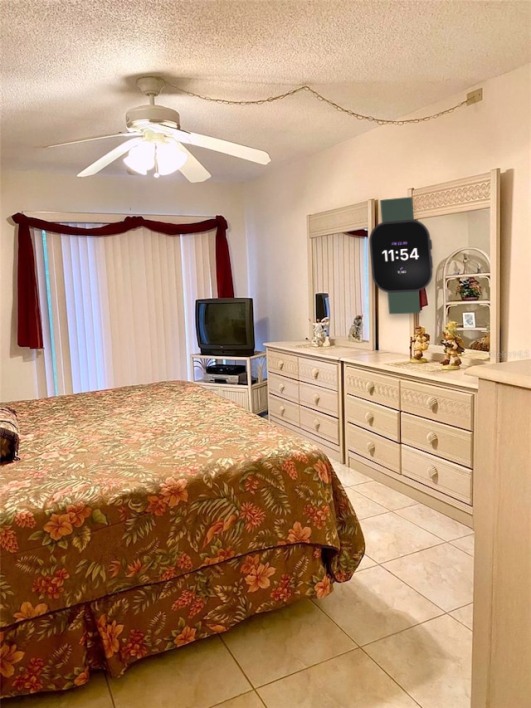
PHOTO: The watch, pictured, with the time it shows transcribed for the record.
11:54
